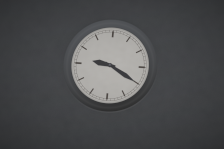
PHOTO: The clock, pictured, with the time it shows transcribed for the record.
9:20
